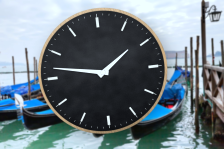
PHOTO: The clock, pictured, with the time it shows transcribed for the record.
1:47
